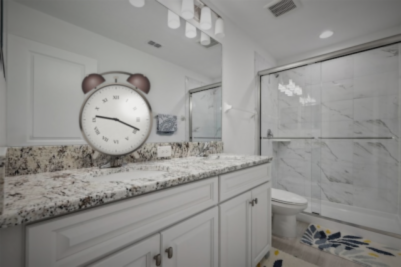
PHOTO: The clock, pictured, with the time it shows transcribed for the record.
9:19
